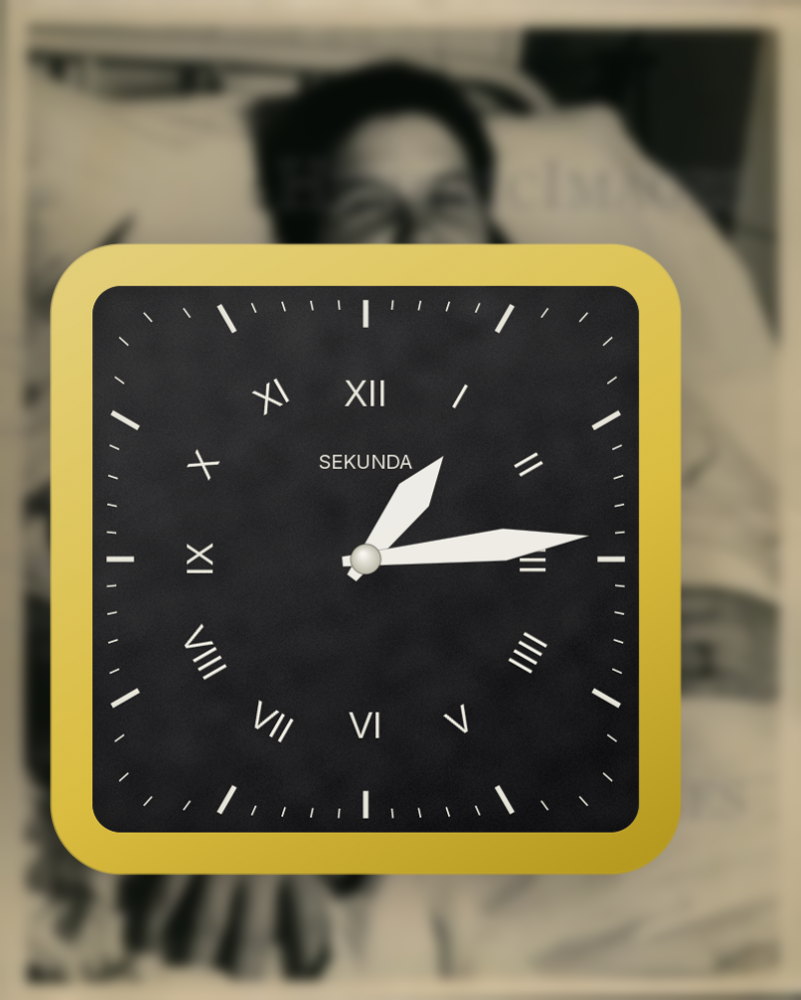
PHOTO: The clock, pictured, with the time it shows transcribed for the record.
1:14
